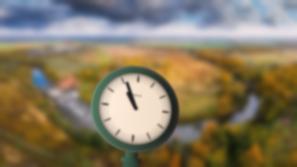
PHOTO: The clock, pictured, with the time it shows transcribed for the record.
10:56
